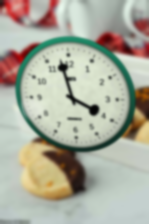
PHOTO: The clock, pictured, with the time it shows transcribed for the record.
3:58
